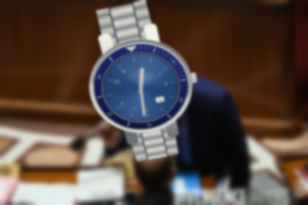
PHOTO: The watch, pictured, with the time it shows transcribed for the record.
12:31
